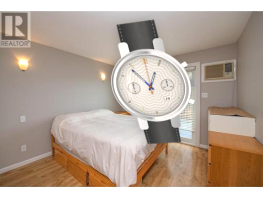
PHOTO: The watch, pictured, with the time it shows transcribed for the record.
12:54
